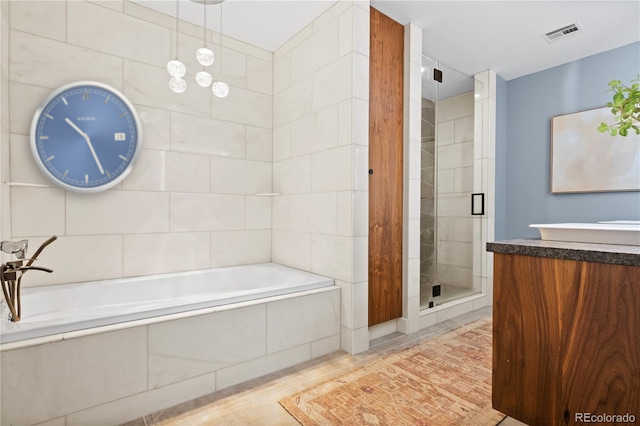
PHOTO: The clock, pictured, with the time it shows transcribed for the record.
10:26
